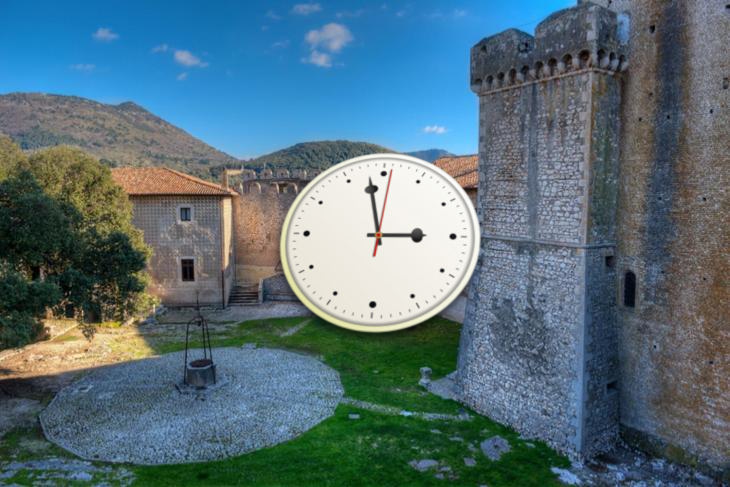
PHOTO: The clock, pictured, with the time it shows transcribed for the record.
2:58:01
